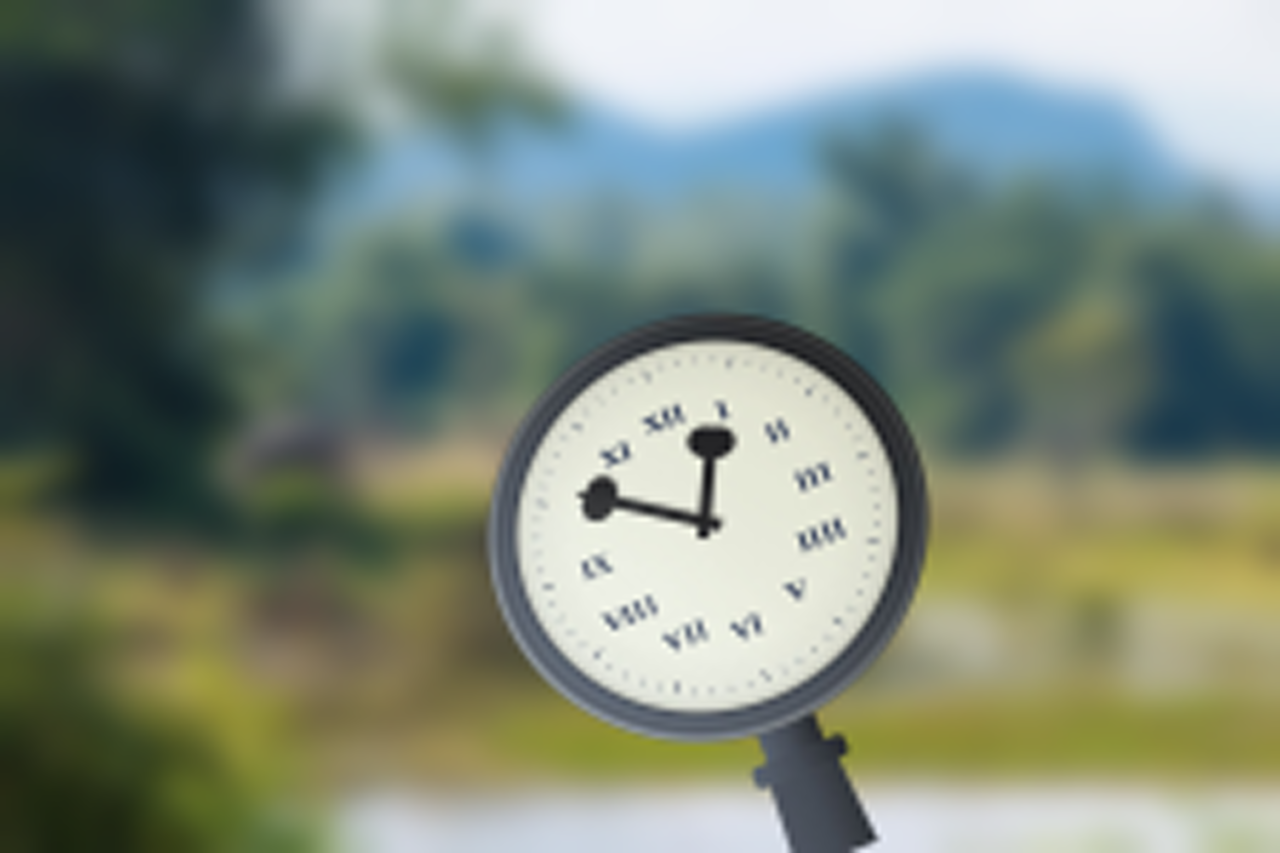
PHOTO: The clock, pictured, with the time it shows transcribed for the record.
12:51
